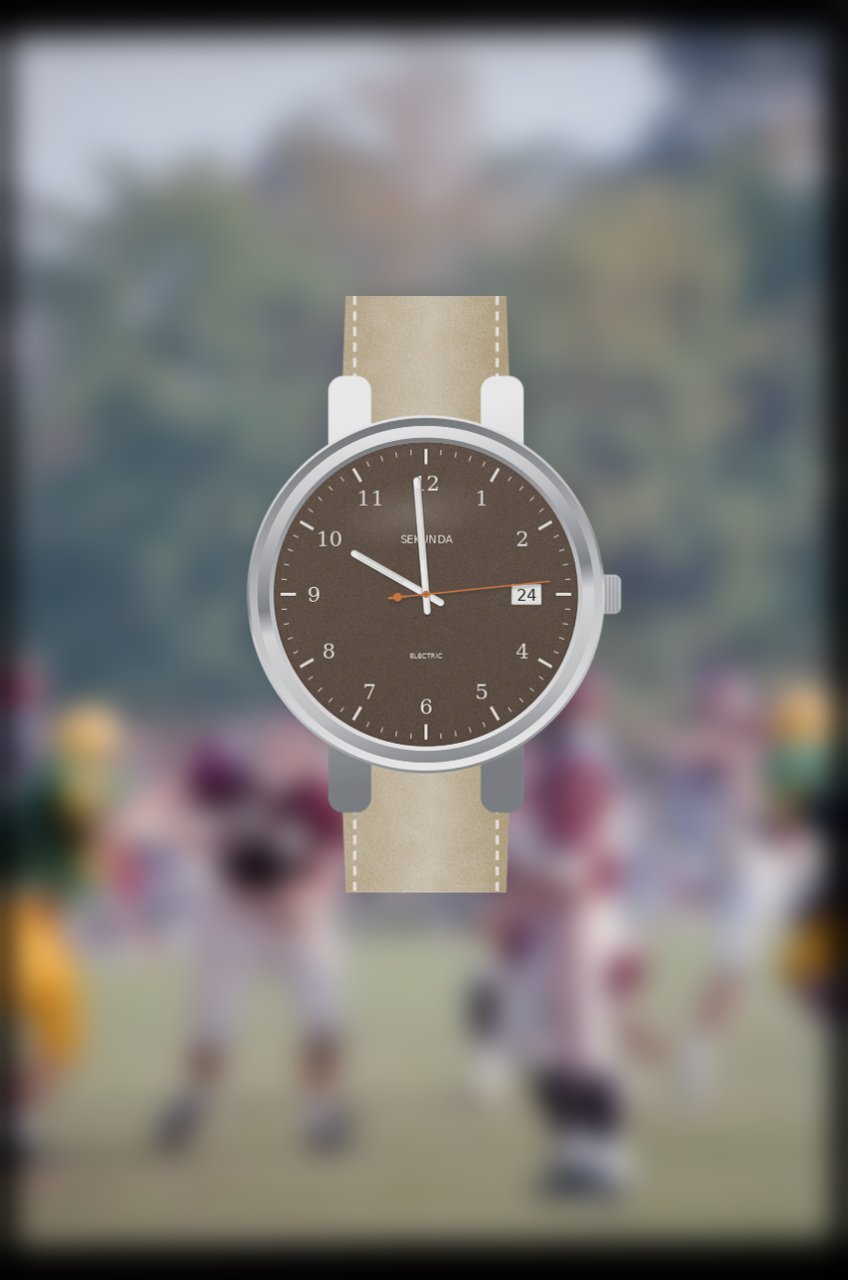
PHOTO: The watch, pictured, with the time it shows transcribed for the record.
9:59:14
